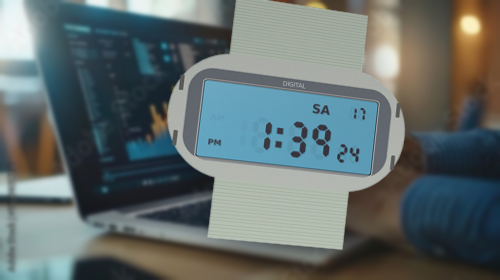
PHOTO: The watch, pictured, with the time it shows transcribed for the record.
1:39:24
